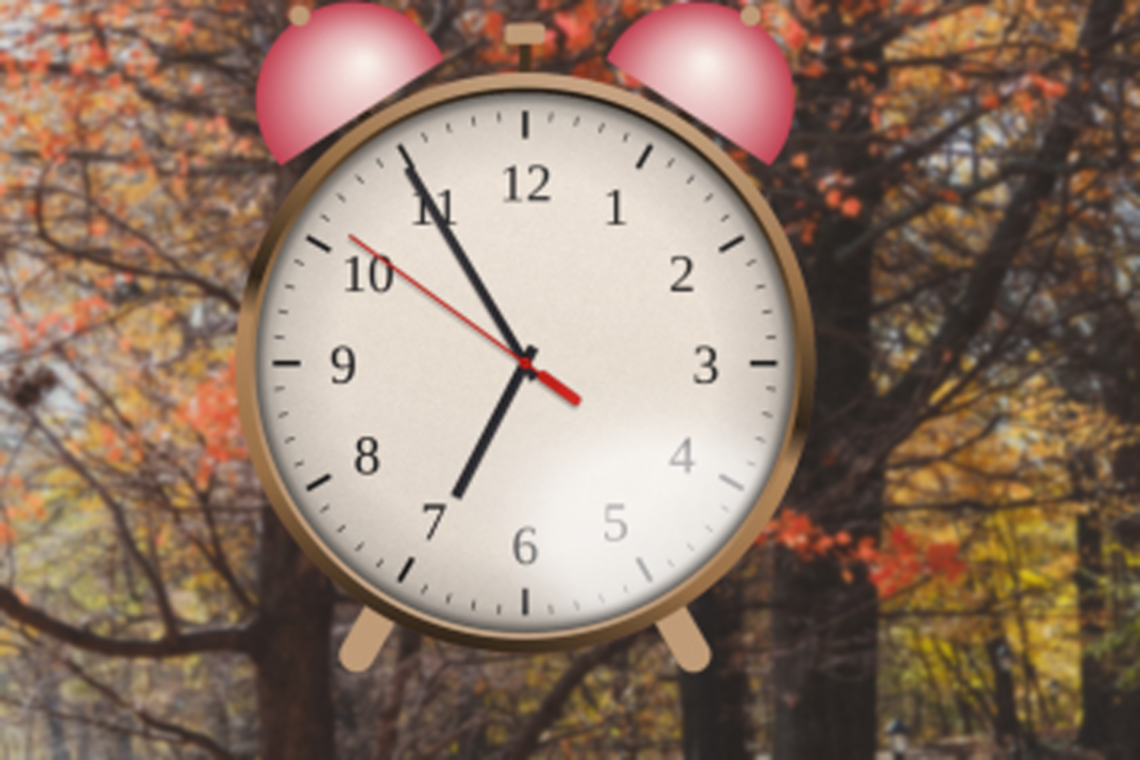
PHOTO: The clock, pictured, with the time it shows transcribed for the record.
6:54:51
